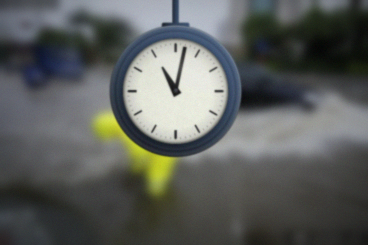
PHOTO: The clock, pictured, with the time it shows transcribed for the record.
11:02
